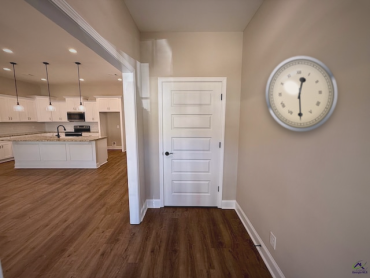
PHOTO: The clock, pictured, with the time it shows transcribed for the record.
12:30
